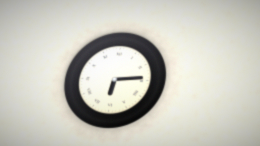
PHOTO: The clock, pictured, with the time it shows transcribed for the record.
6:14
